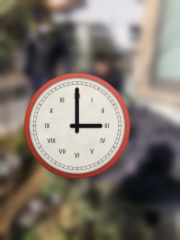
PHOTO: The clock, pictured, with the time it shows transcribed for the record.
3:00
